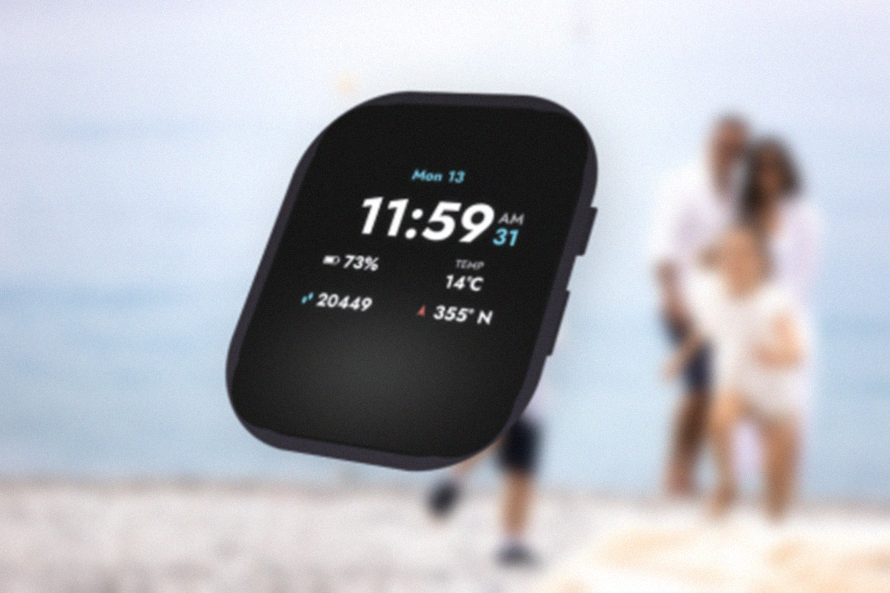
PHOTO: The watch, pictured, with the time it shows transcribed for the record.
11:59:31
